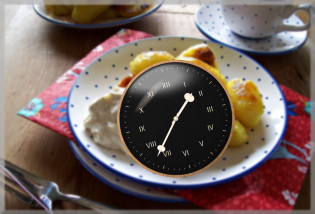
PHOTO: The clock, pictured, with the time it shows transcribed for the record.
1:37
